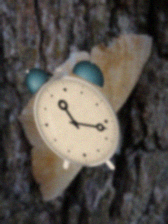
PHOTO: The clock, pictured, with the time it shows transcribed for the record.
11:17
